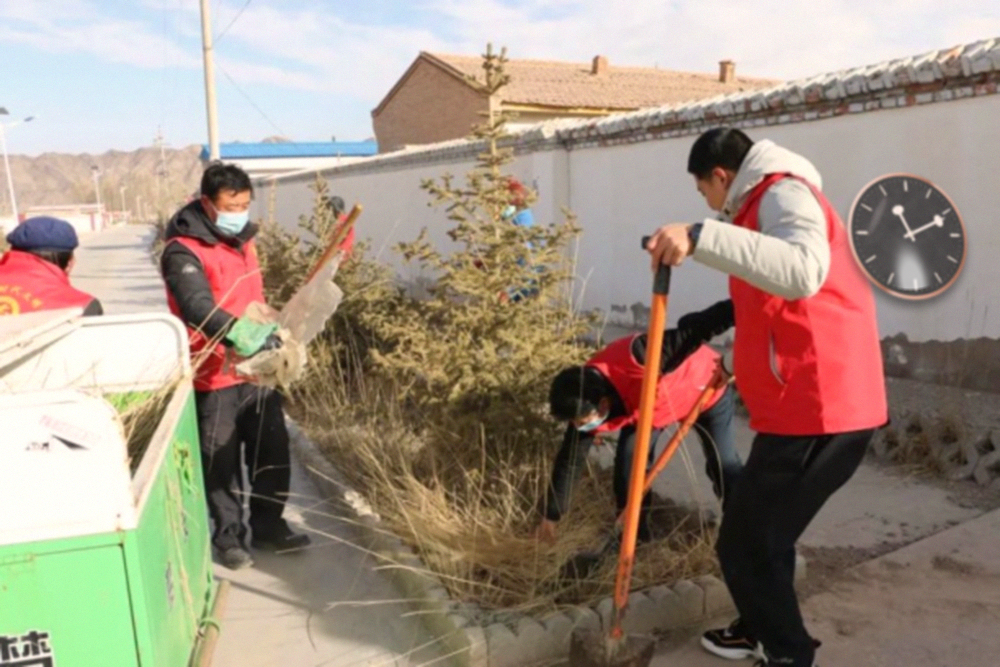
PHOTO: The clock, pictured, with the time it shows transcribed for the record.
11:11
